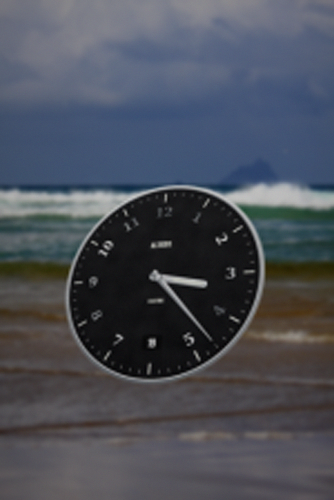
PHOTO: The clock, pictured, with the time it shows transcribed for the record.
3:23
